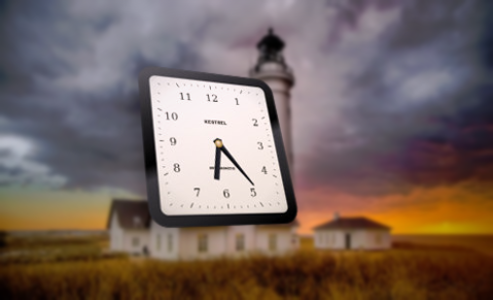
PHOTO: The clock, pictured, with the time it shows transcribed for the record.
6:24
